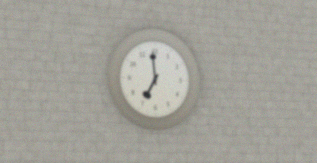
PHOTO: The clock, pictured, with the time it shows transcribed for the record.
6:59
